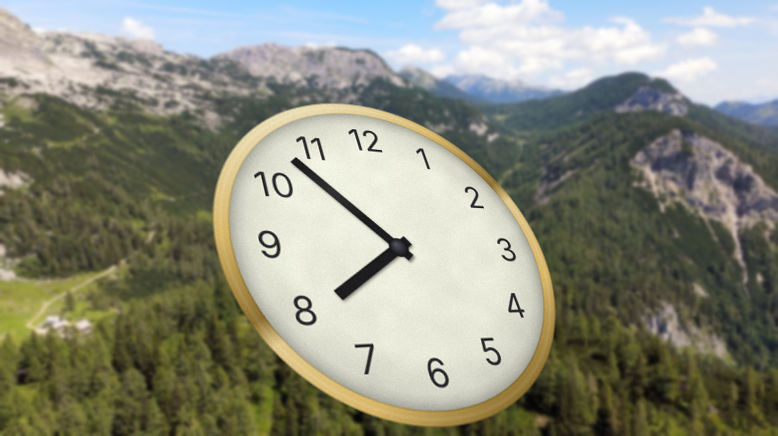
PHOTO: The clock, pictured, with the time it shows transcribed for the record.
7:53
